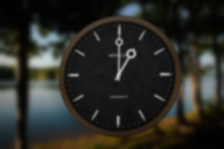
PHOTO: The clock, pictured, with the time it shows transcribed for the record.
1:00
